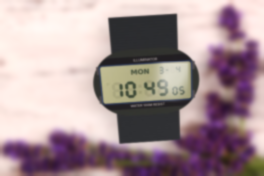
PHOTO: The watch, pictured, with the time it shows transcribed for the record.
10:49
